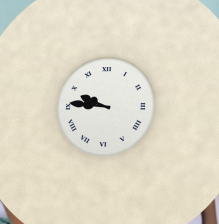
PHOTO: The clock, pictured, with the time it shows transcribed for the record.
9:46
